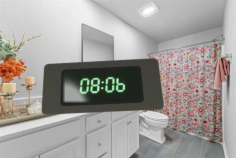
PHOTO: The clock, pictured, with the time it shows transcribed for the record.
8:06
